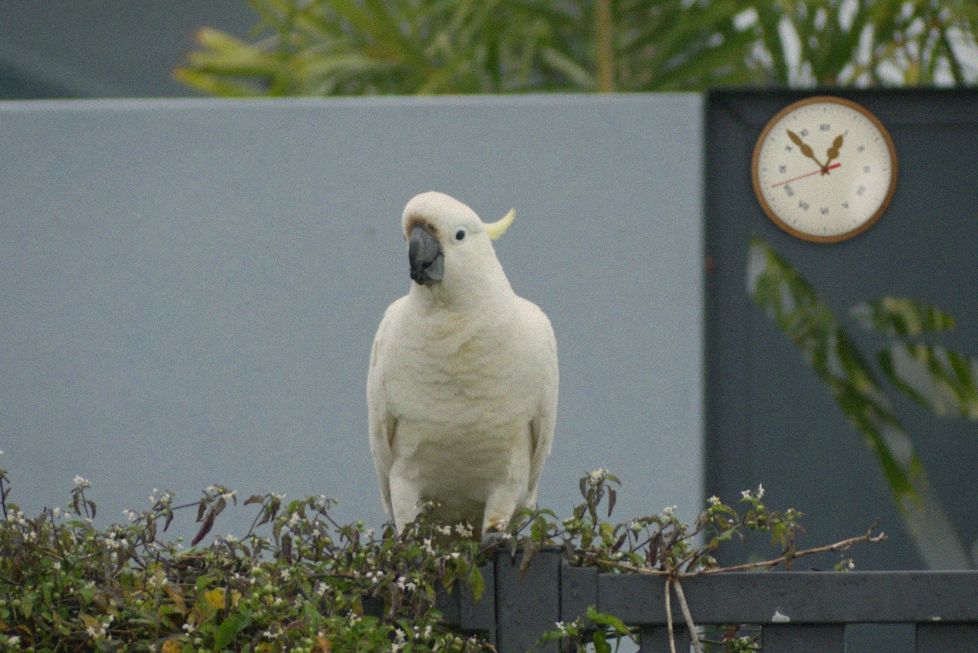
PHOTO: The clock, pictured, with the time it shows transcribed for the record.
12:52:42
